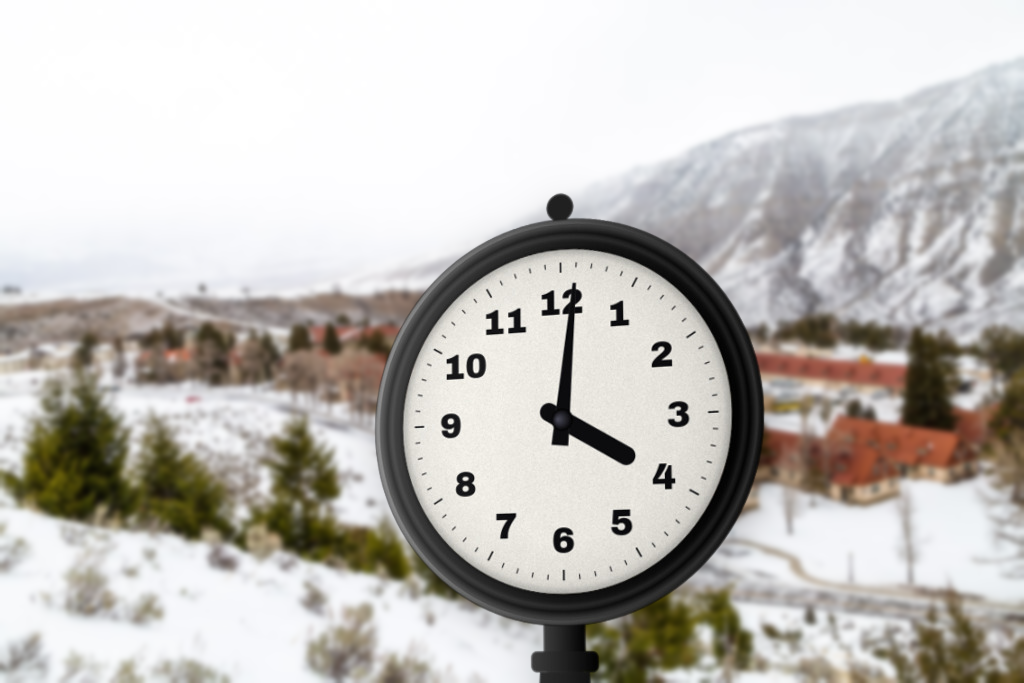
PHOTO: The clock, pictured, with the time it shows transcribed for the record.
4:01
